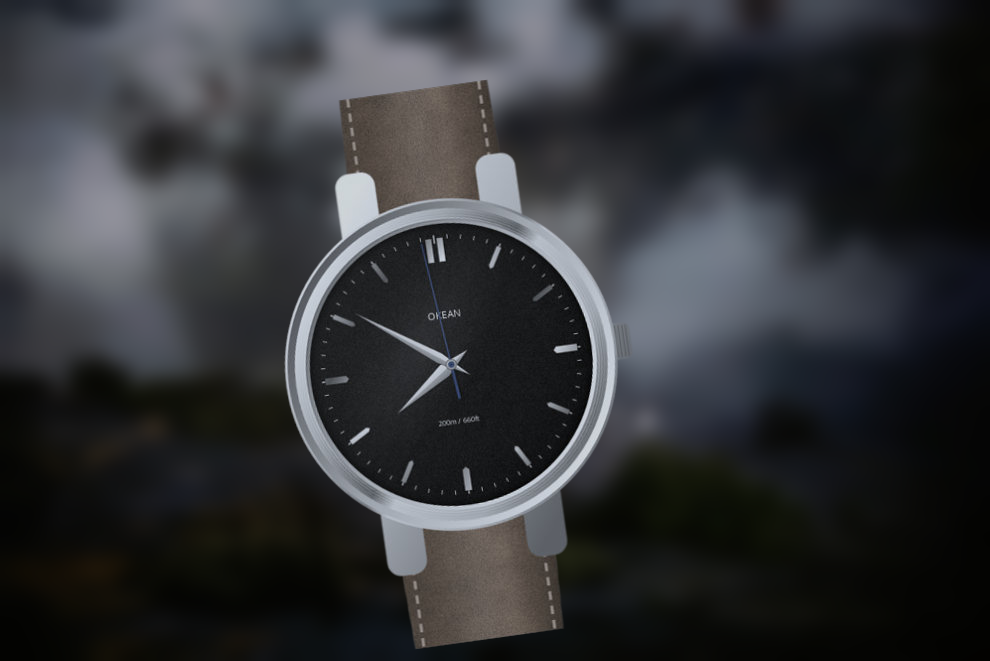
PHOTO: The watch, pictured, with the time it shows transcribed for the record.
7:50:59
